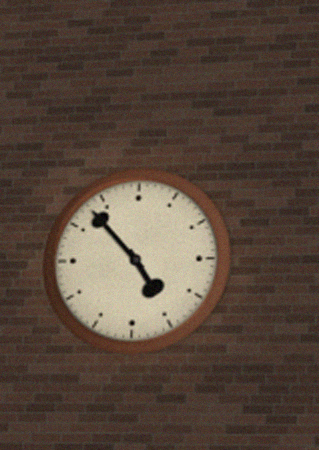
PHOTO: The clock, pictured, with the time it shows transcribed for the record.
4:53
